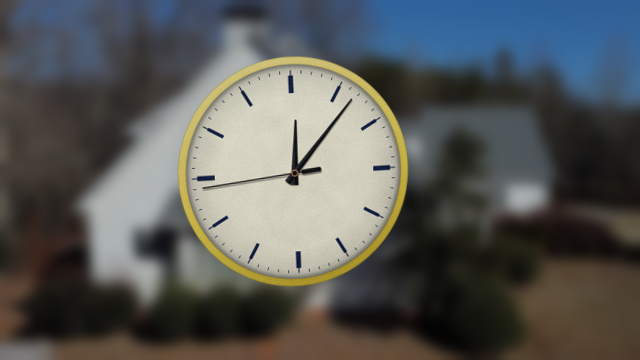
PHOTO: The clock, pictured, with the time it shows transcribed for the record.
12:06:44
